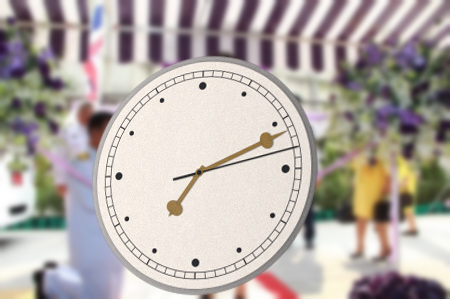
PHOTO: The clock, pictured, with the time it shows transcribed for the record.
7:11:13
